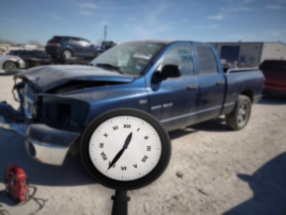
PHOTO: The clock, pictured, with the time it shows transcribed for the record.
12:35
